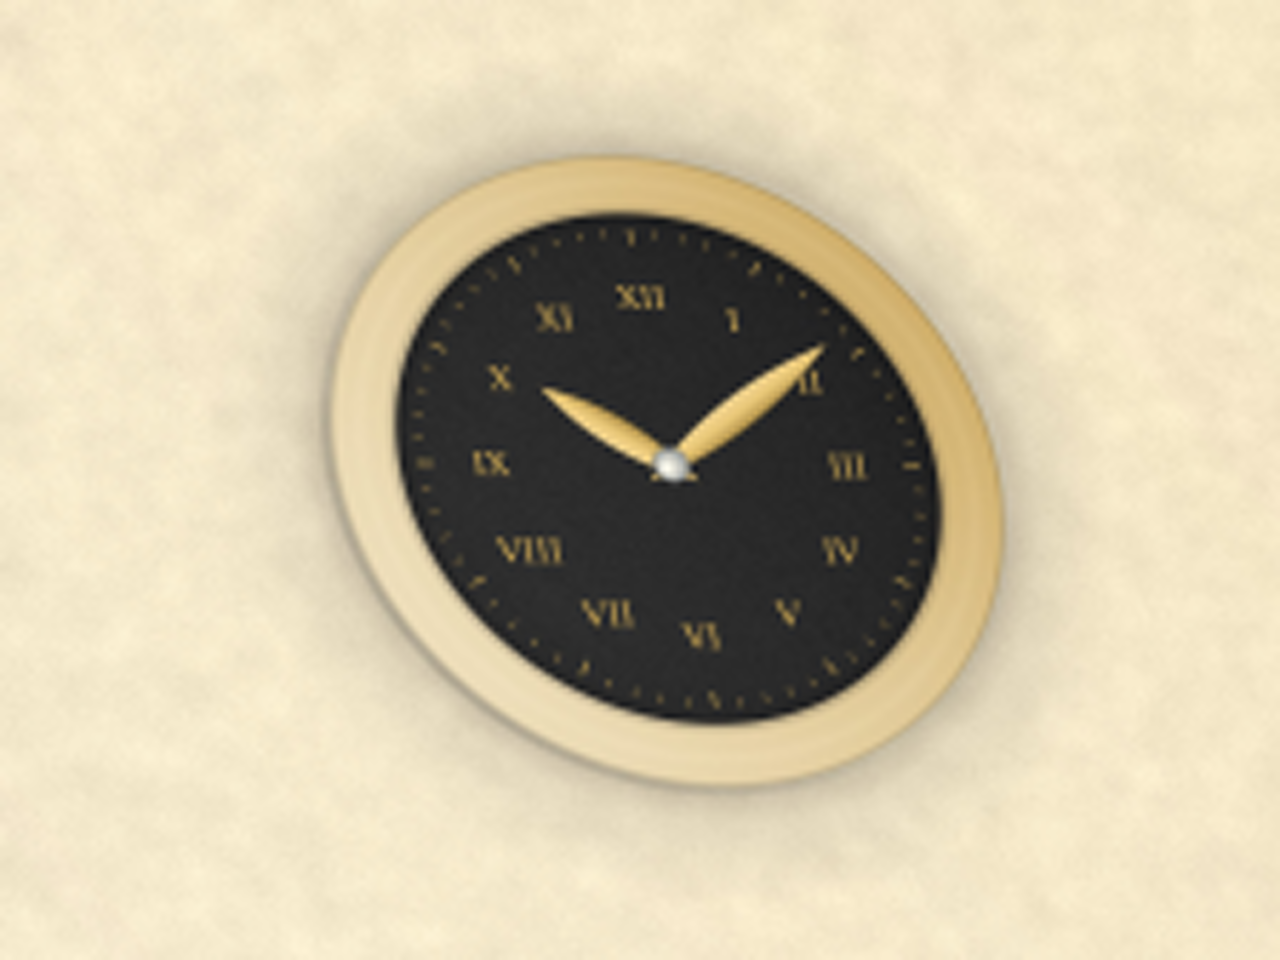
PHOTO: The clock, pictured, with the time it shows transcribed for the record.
10:09
